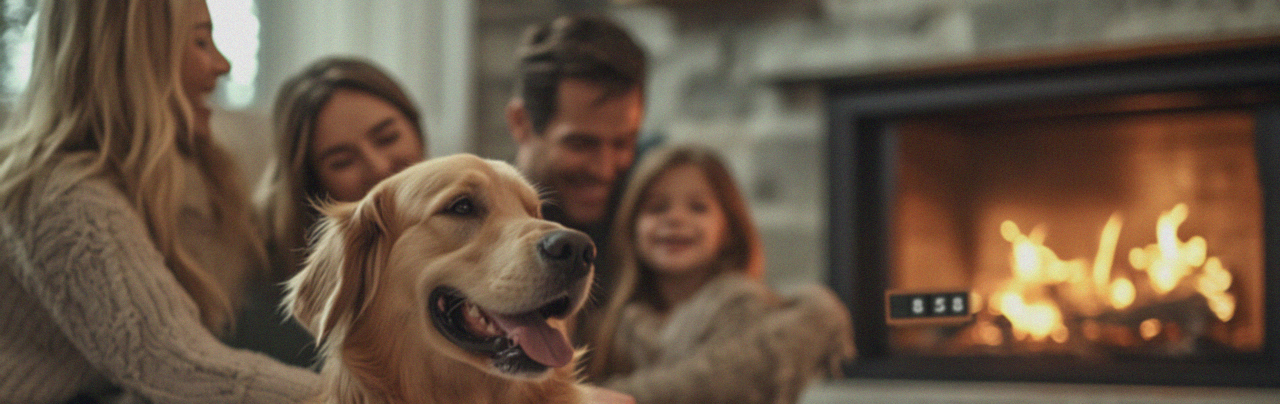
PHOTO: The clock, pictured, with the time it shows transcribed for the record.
8:58
